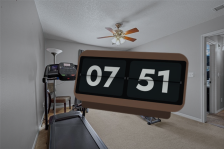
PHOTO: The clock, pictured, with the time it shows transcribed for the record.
7:51
